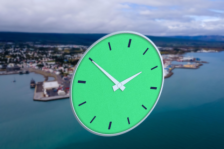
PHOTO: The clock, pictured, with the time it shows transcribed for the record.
1:50
